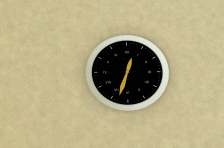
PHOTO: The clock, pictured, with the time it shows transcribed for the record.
12:33
